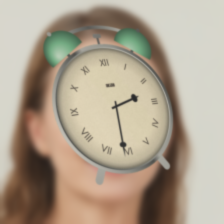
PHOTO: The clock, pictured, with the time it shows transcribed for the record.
2:31
